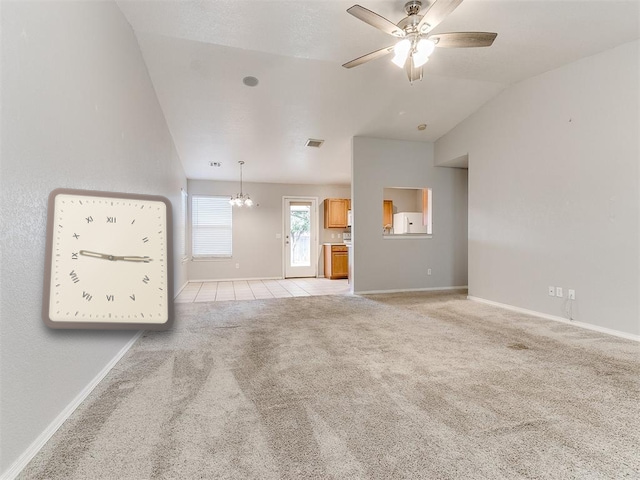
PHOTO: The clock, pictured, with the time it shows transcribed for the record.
9:15
